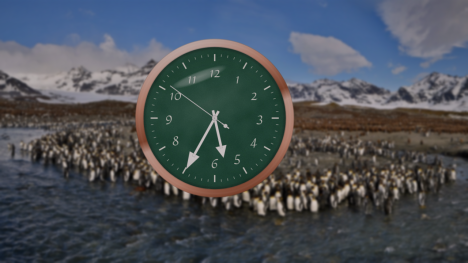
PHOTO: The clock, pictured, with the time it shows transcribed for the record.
5:34:51
